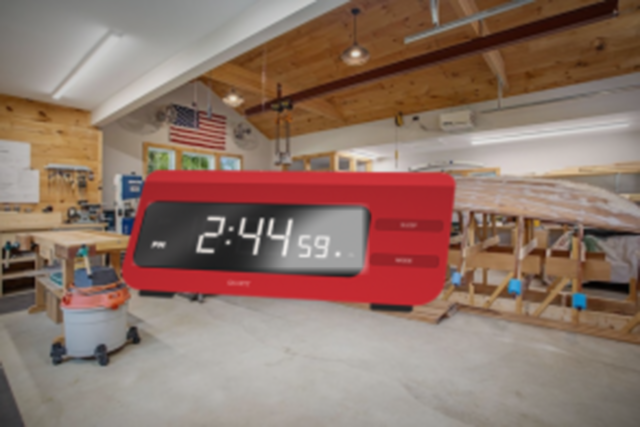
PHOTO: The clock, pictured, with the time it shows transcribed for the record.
2:44:59
